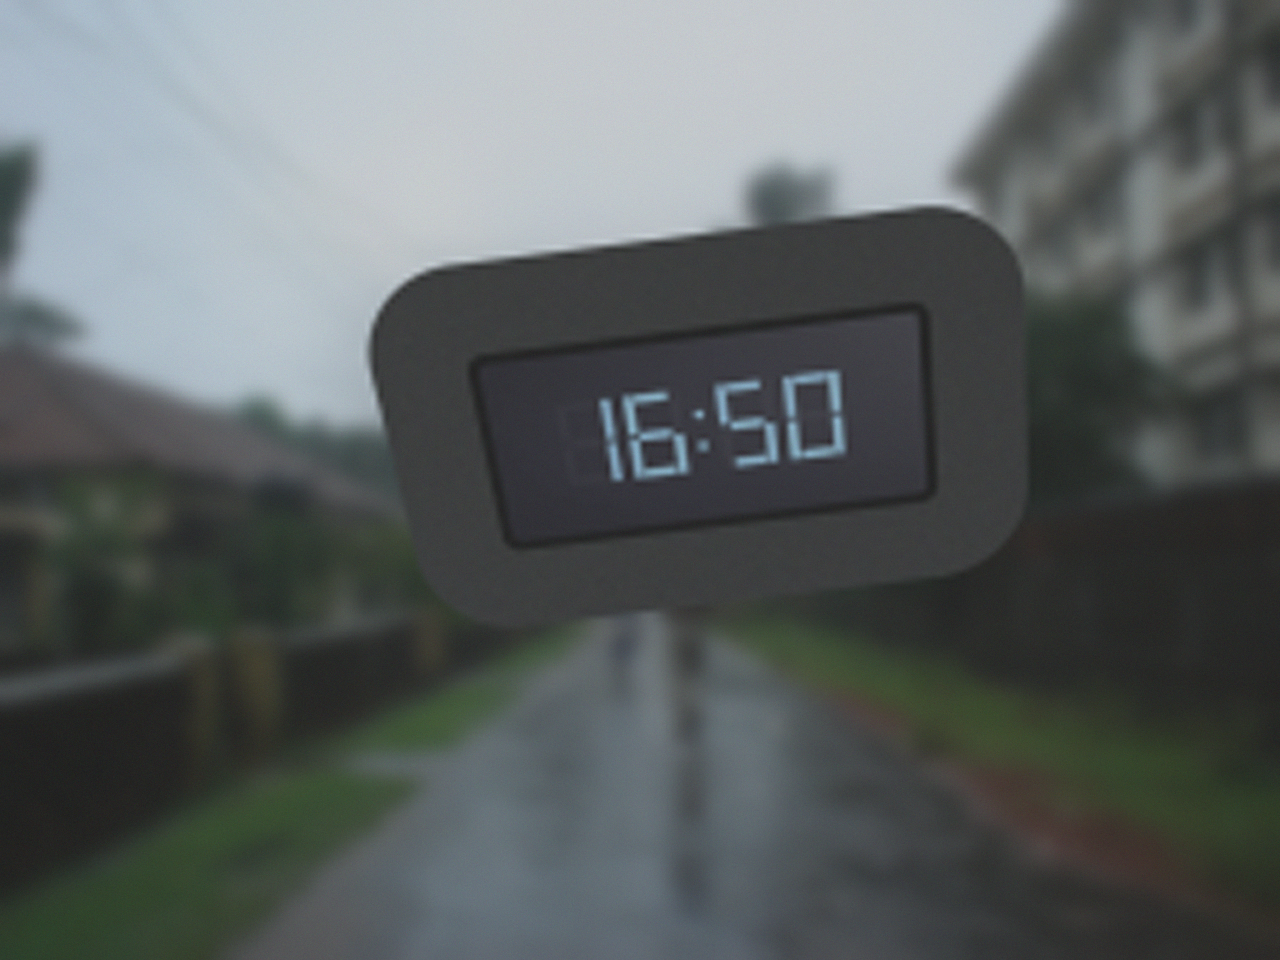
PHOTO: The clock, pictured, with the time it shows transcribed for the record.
16:50
